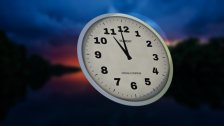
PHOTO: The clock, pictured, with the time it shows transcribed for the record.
10:59
